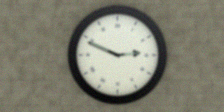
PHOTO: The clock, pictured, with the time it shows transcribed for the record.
2:49
